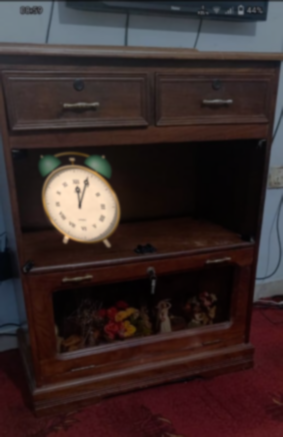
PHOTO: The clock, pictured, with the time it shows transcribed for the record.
12:04
